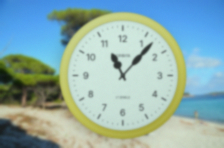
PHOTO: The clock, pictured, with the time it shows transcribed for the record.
11:07
